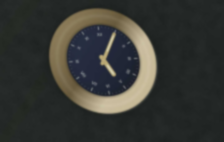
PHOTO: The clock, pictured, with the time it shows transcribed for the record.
5:05
